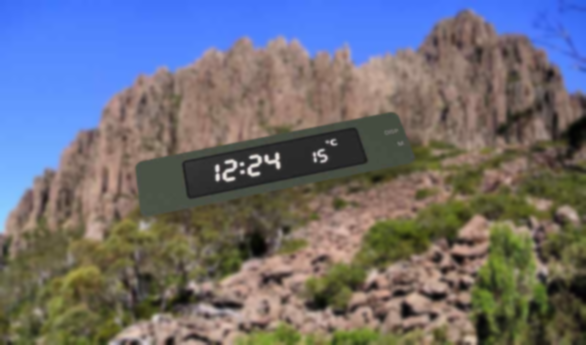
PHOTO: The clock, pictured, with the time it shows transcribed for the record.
12:24
